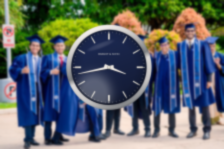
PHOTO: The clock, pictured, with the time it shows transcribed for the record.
3:43
